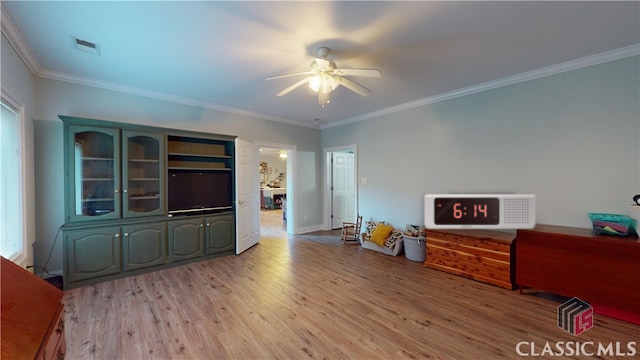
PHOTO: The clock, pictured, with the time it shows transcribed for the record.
6:14
